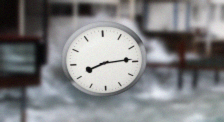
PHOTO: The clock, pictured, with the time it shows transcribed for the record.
8:14
